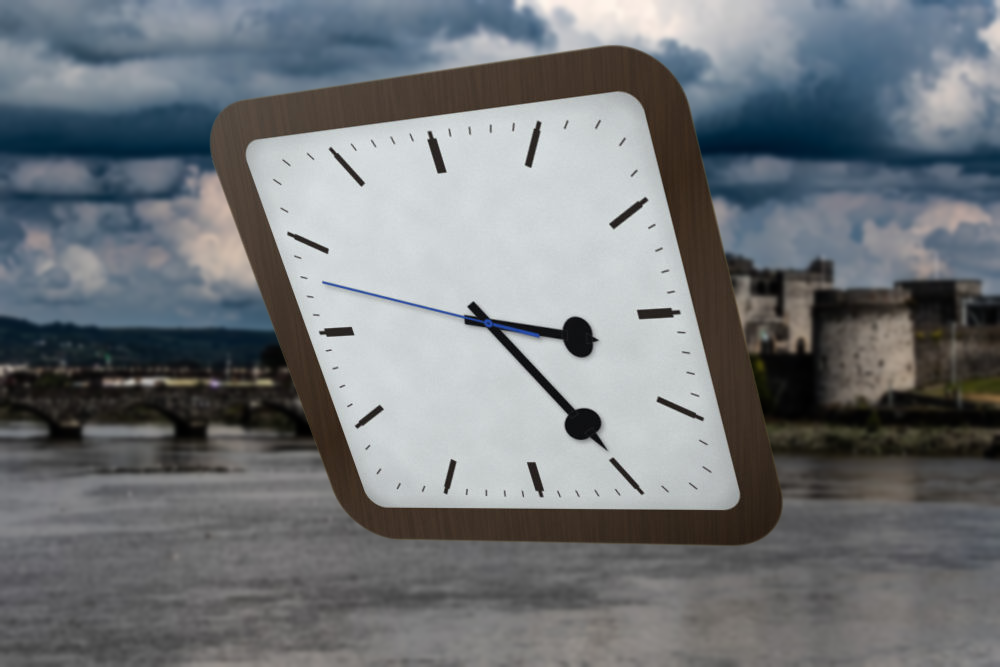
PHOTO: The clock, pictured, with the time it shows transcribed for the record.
3:24:48
